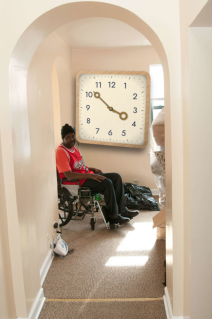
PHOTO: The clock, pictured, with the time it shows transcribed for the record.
3:52
